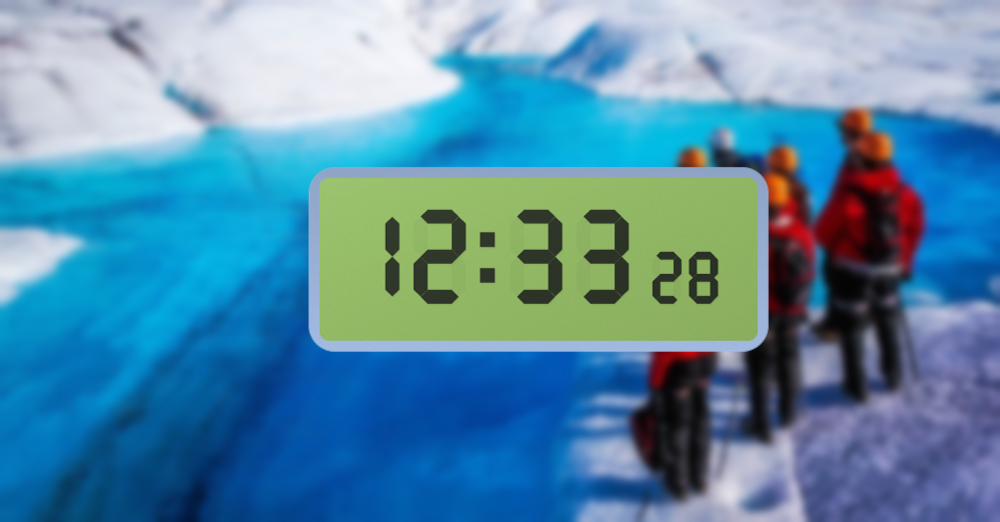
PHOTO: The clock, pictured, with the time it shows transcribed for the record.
12:33:28
